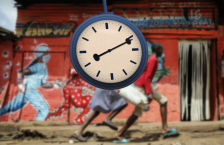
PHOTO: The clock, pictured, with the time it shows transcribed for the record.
8:11
